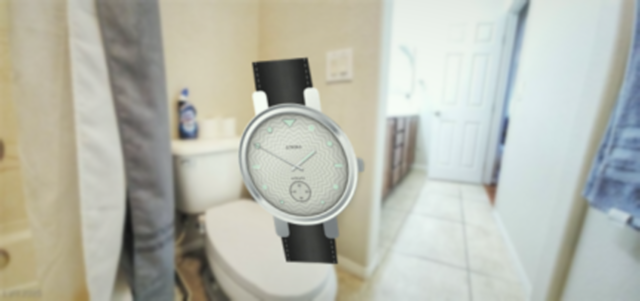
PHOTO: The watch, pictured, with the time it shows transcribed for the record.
1:50
